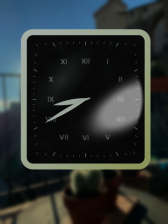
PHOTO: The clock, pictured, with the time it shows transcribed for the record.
8:40
